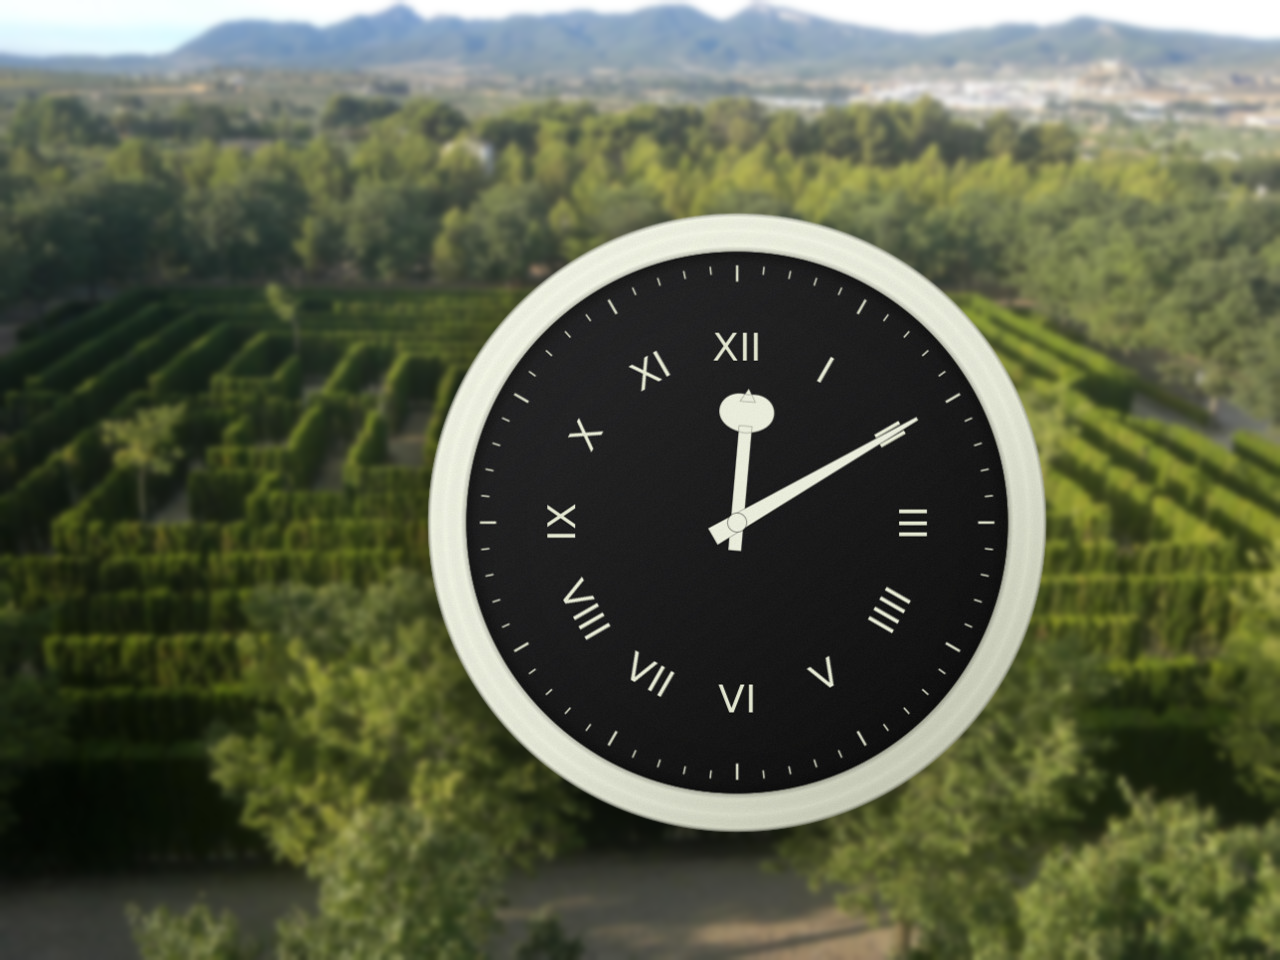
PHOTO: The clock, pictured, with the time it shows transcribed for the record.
12:10
